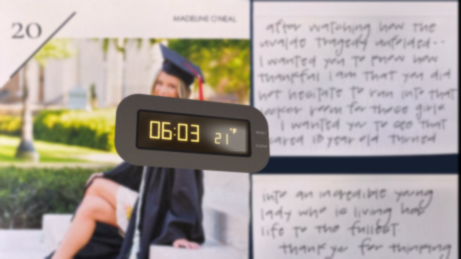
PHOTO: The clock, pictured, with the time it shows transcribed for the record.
6:03
